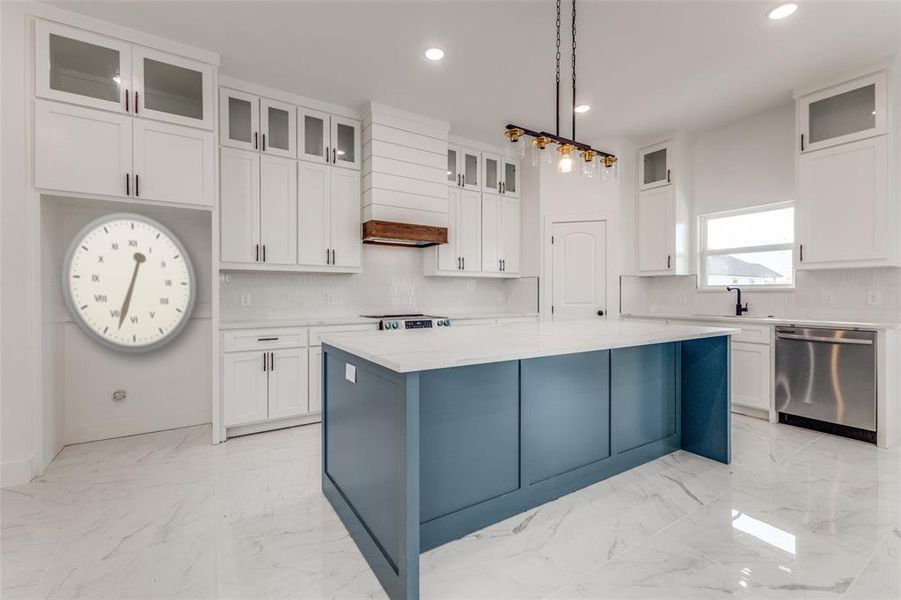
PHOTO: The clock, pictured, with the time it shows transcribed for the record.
12:33
